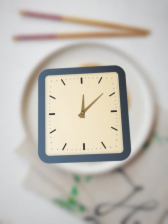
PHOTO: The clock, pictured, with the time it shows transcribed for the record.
12:08
